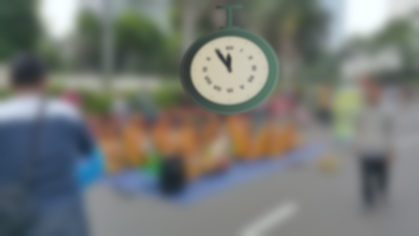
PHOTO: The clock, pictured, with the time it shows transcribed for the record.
11:55
